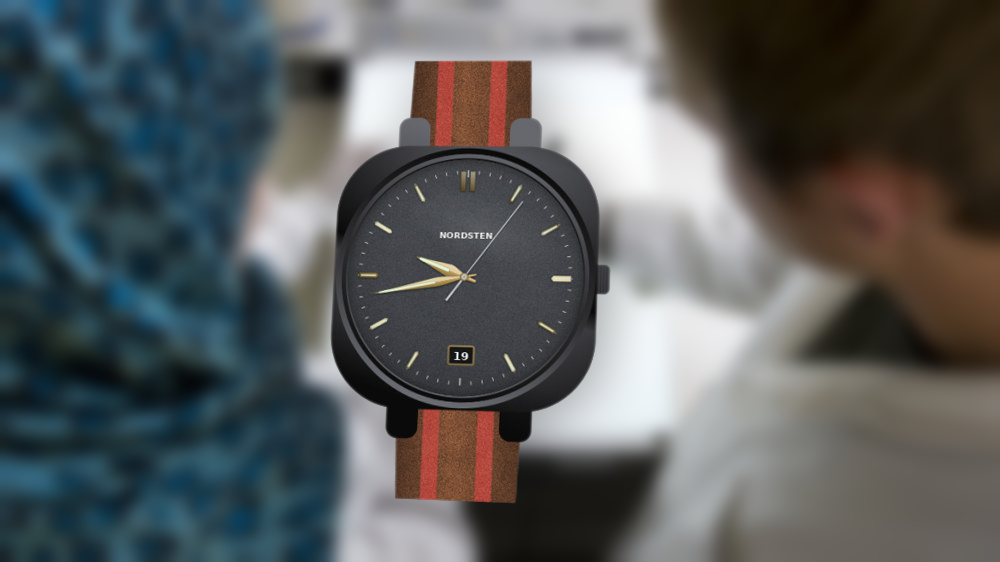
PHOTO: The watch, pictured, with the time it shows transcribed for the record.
9:43:06
